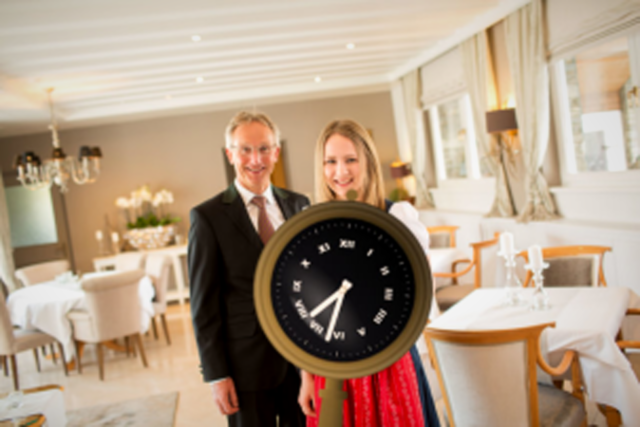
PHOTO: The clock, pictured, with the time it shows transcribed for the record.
7:32
